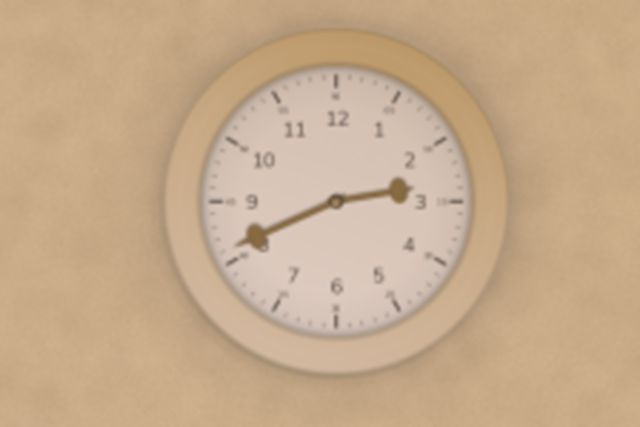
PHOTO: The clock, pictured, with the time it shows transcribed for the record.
2:41
